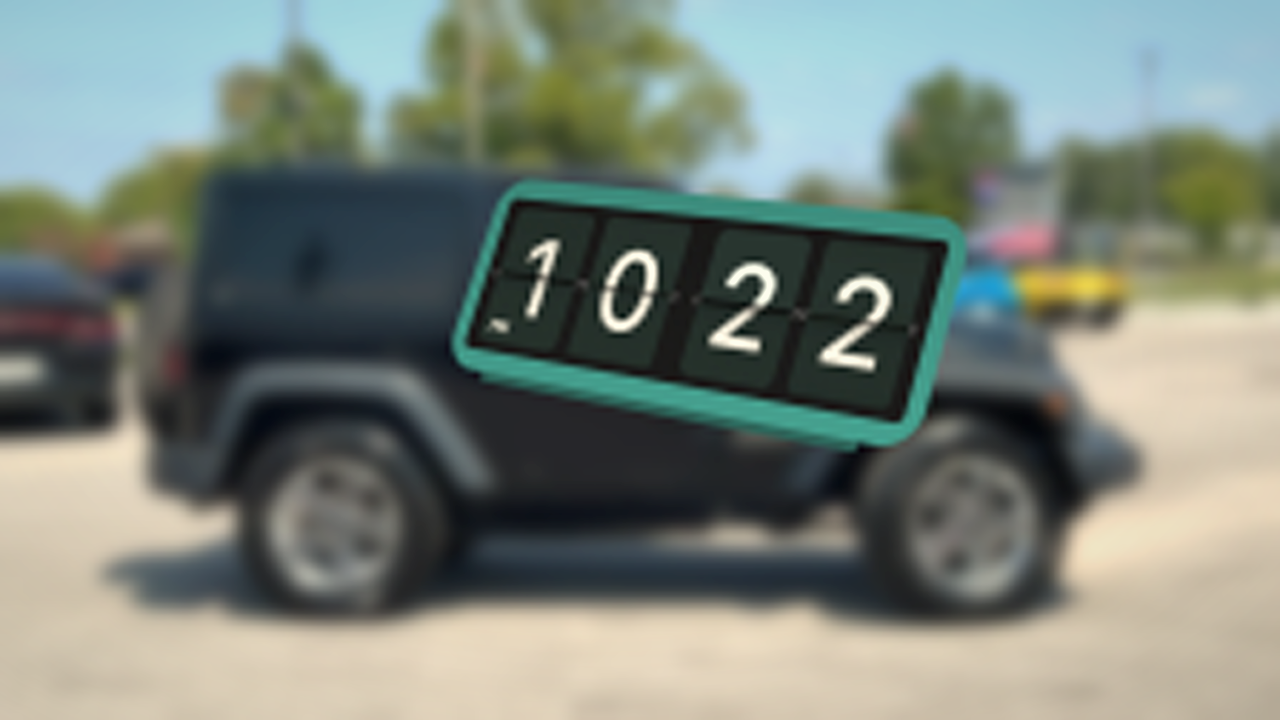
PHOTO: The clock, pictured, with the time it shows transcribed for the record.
10:22
